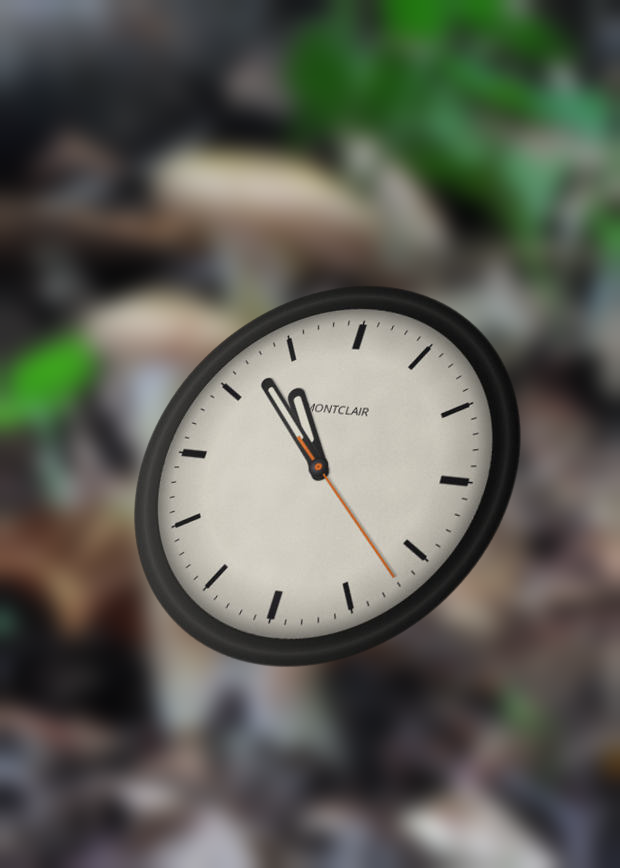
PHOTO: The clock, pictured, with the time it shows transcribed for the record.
10:52:22
